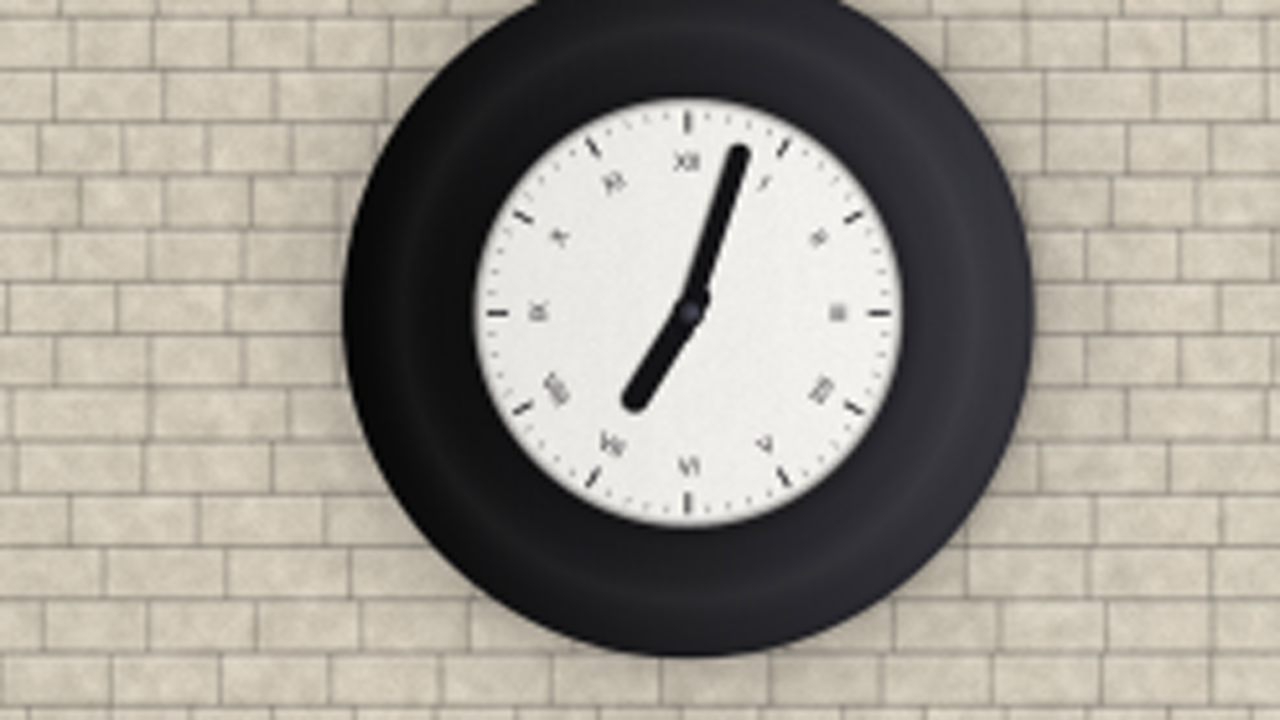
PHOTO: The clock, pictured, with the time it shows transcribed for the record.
7:03
